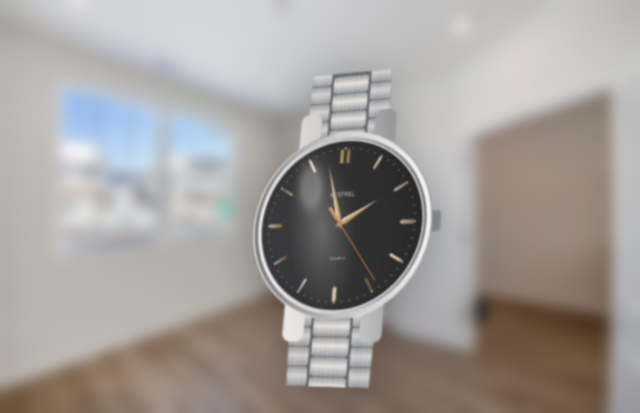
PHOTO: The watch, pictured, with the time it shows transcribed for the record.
1:57:24
